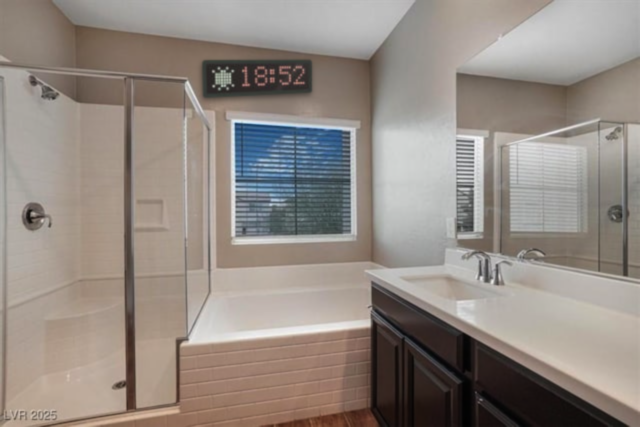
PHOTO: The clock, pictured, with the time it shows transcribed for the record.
18:52
